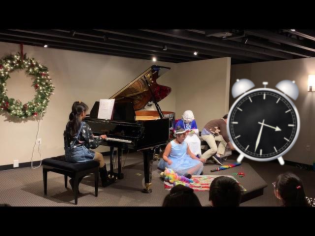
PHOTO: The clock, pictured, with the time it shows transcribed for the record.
3:32
